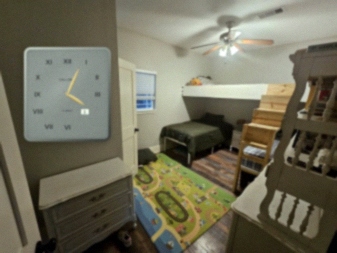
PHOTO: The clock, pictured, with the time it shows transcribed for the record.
4:04
